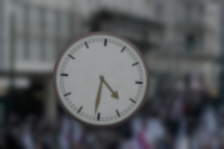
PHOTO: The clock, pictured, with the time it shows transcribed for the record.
4:31
